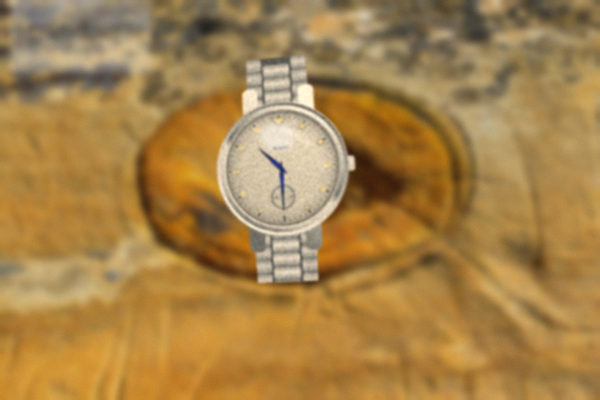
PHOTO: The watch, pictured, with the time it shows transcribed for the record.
10:30
